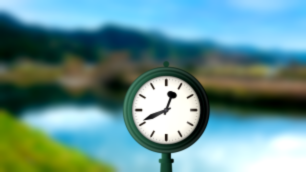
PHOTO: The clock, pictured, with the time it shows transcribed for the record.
12:41
